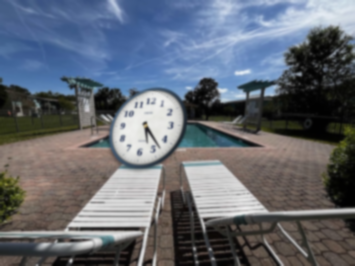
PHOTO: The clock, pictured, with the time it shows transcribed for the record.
5:23
